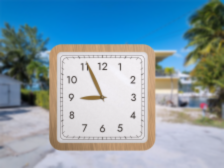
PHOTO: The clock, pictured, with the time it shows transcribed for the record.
8:56
